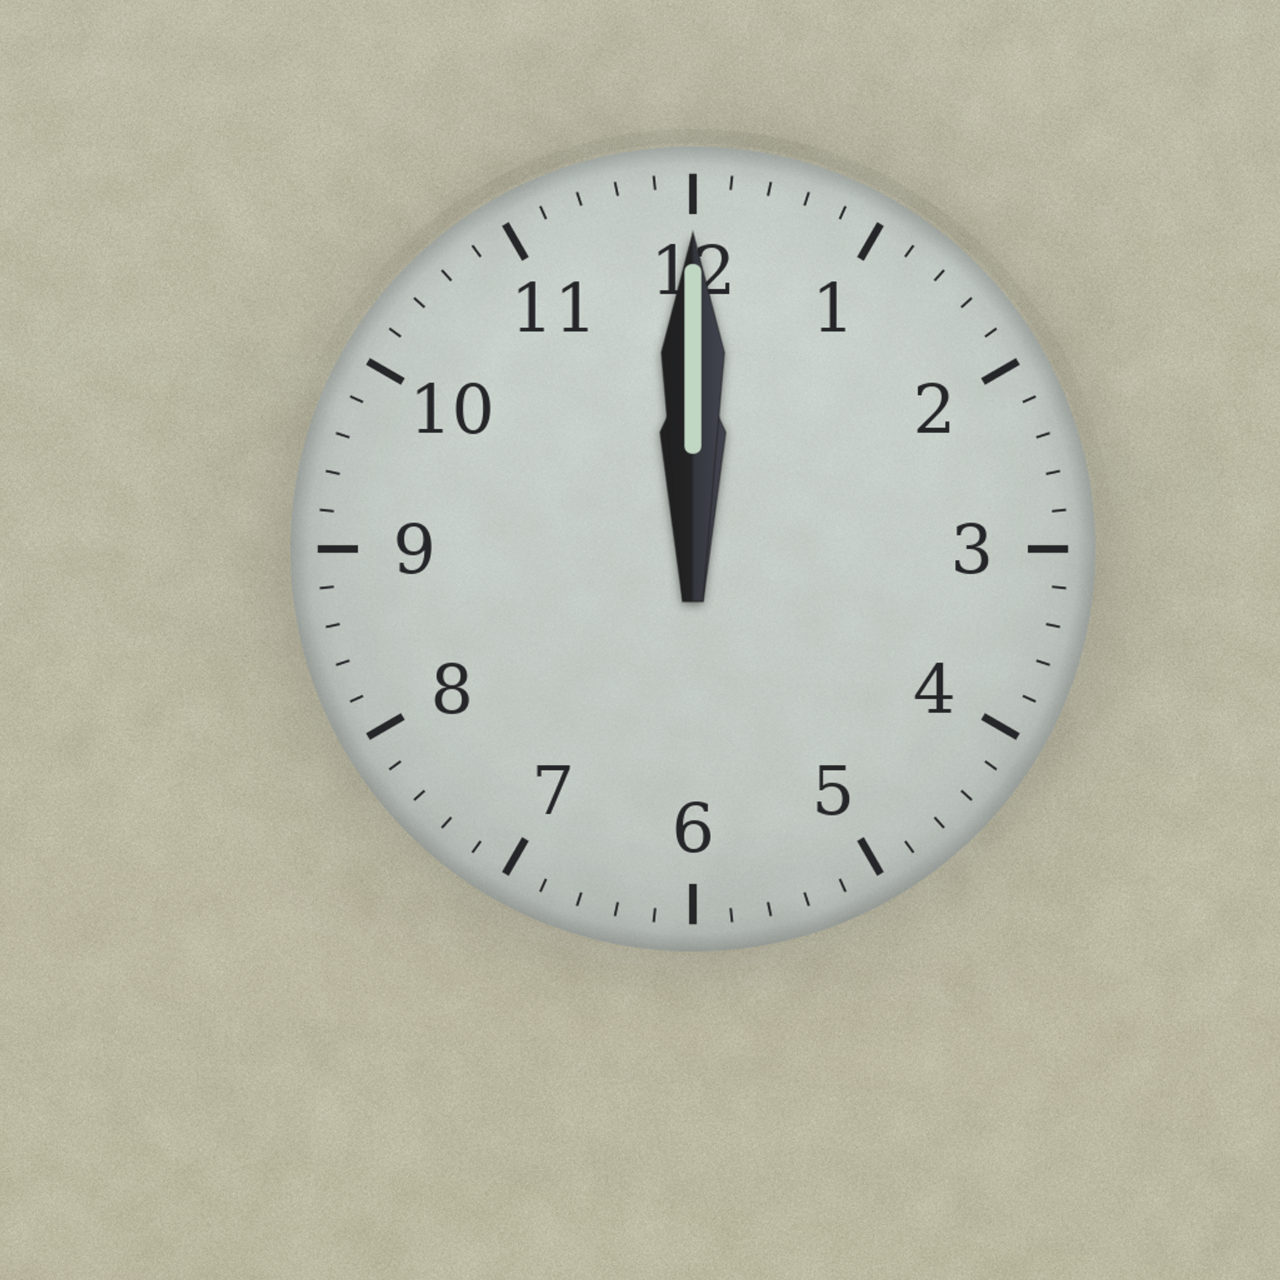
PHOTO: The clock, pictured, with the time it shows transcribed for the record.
12:00
